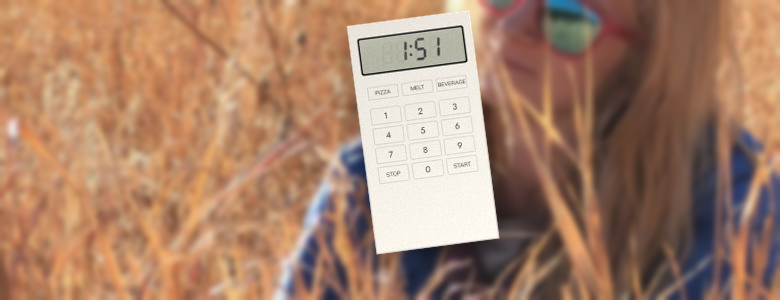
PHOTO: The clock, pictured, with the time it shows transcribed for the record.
1:51
